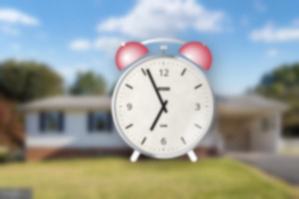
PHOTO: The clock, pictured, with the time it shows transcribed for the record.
6:56
